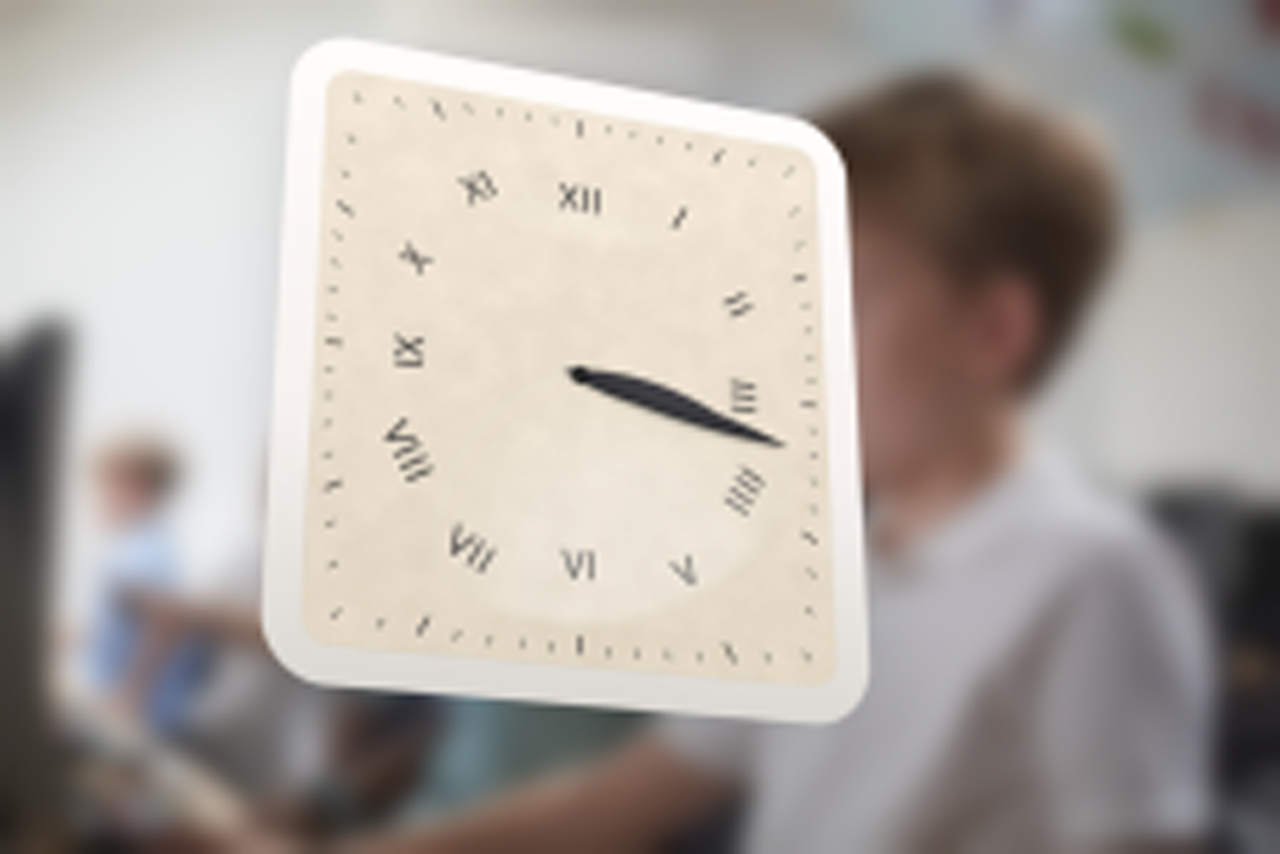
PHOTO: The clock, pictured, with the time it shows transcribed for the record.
3:17
